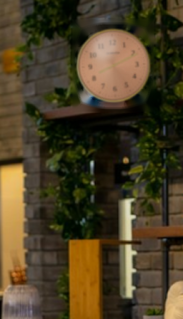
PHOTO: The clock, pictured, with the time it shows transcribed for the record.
8:11
